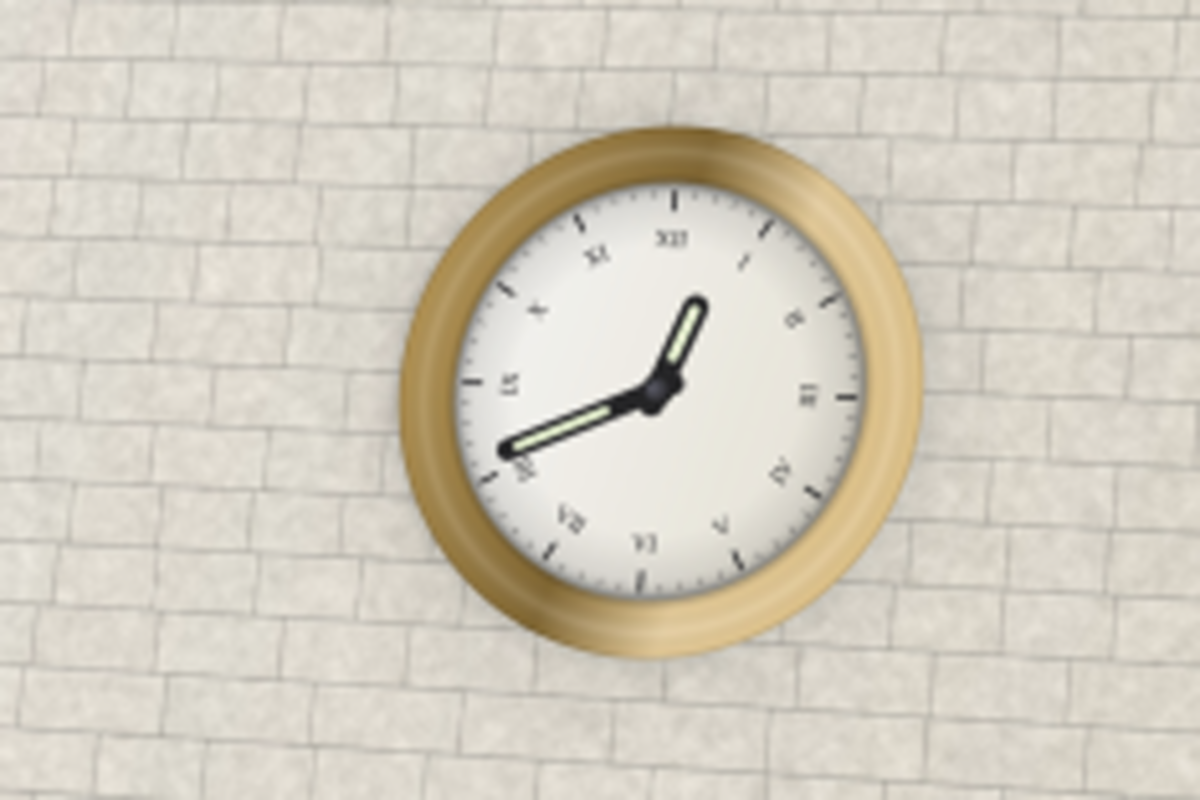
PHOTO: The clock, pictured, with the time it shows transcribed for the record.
12:41
